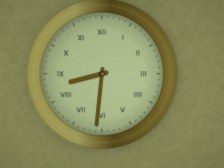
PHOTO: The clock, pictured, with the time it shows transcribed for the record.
8:31
